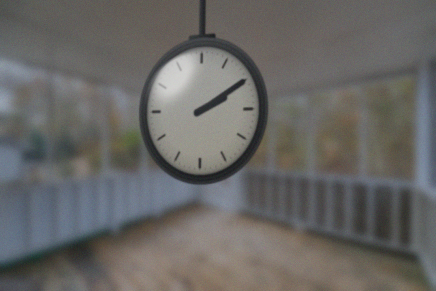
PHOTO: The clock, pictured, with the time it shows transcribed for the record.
2:10
